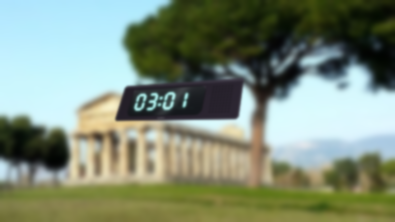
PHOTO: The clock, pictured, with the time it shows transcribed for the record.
3:01
